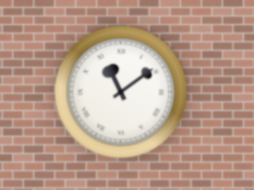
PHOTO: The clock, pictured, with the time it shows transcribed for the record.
11:09
